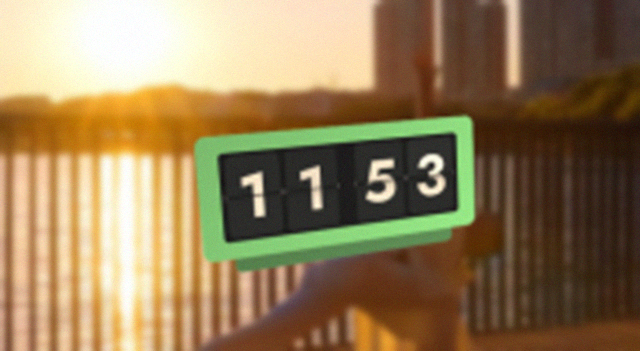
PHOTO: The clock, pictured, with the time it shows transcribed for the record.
11:53
